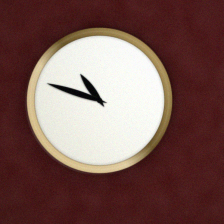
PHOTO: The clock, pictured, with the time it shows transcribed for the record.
10:48
